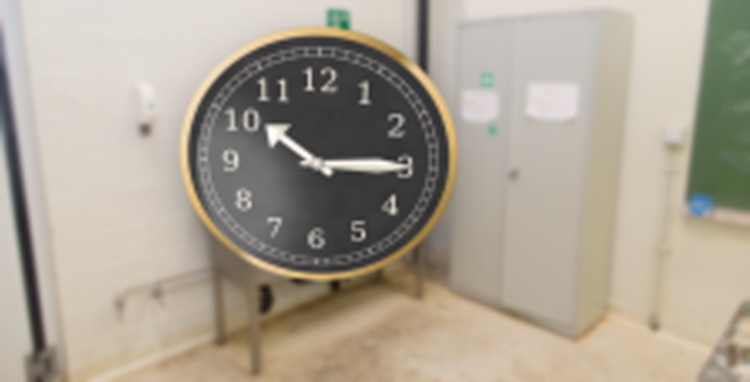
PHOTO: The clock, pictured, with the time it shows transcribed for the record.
10:15
